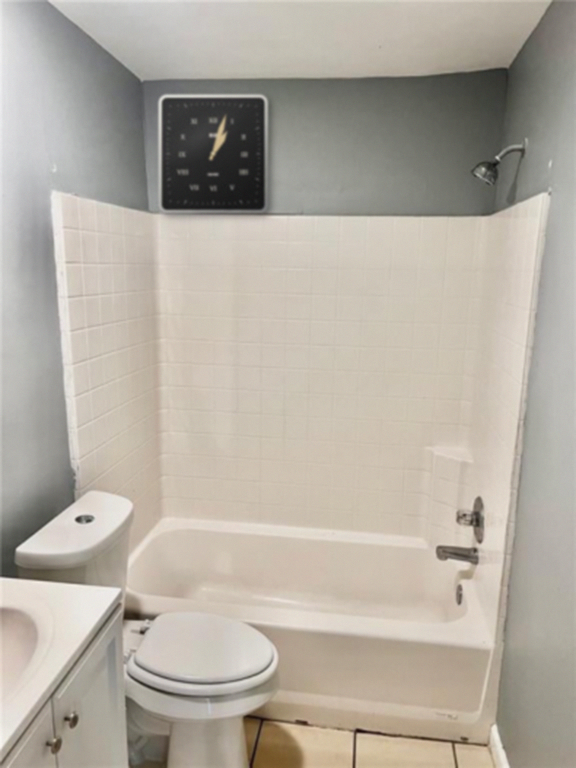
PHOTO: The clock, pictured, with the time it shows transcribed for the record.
1:03
